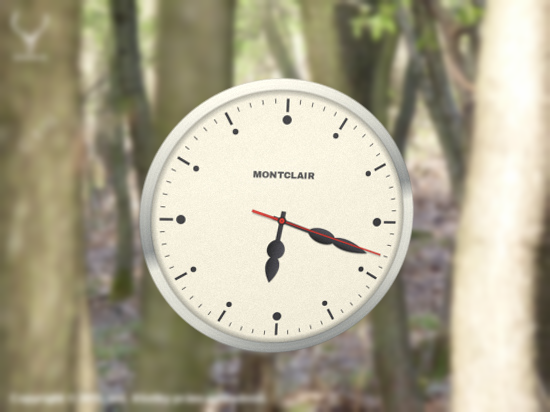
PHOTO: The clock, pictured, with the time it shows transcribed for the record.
6:18:18
